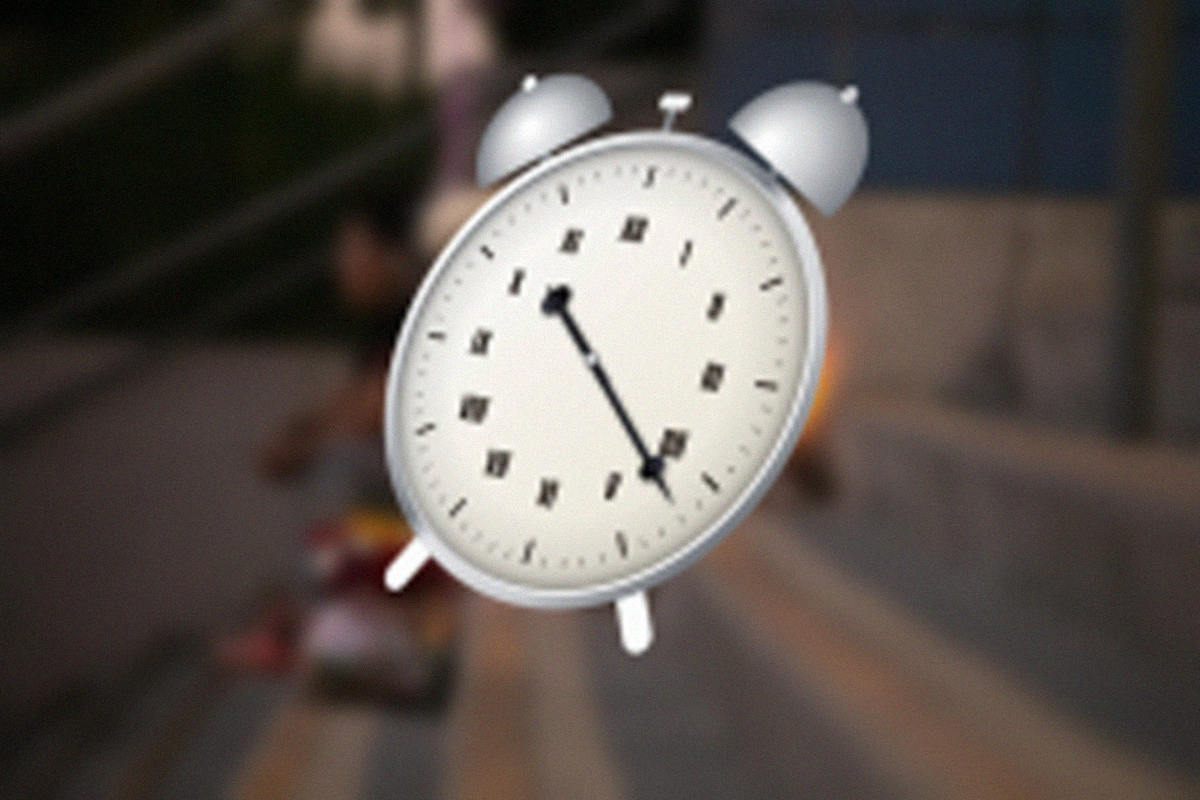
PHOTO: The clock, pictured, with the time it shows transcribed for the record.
10:22
